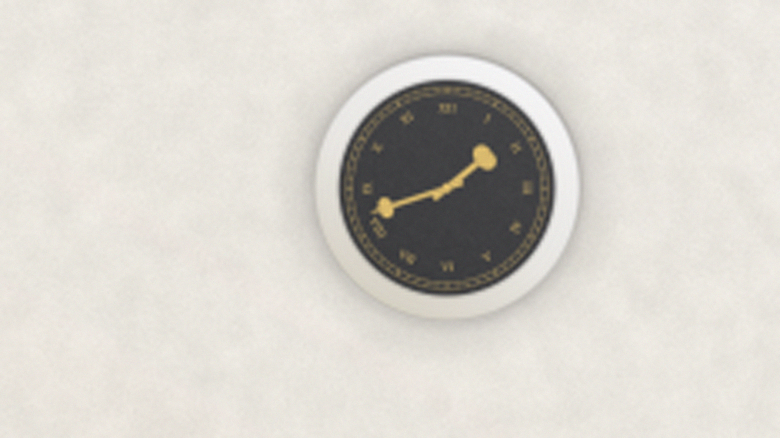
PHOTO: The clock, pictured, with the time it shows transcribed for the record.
1:42
